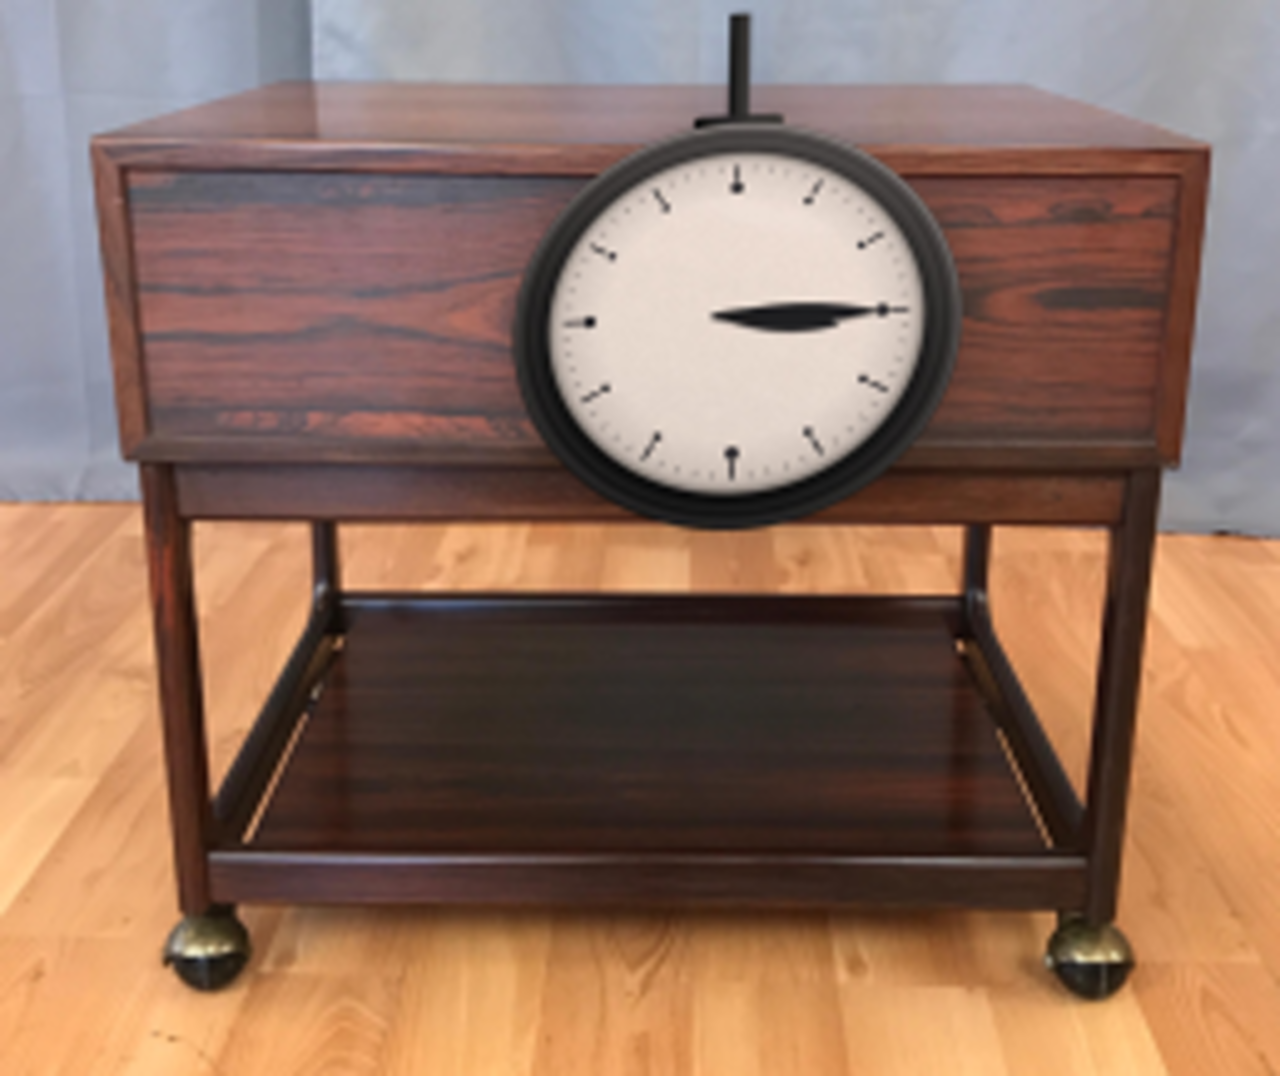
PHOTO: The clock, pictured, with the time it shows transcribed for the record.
3:15
